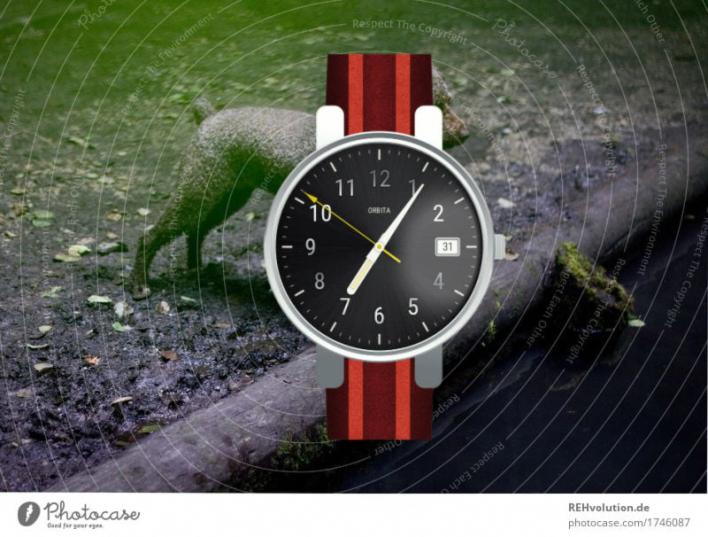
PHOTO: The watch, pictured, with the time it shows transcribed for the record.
7:05:51
